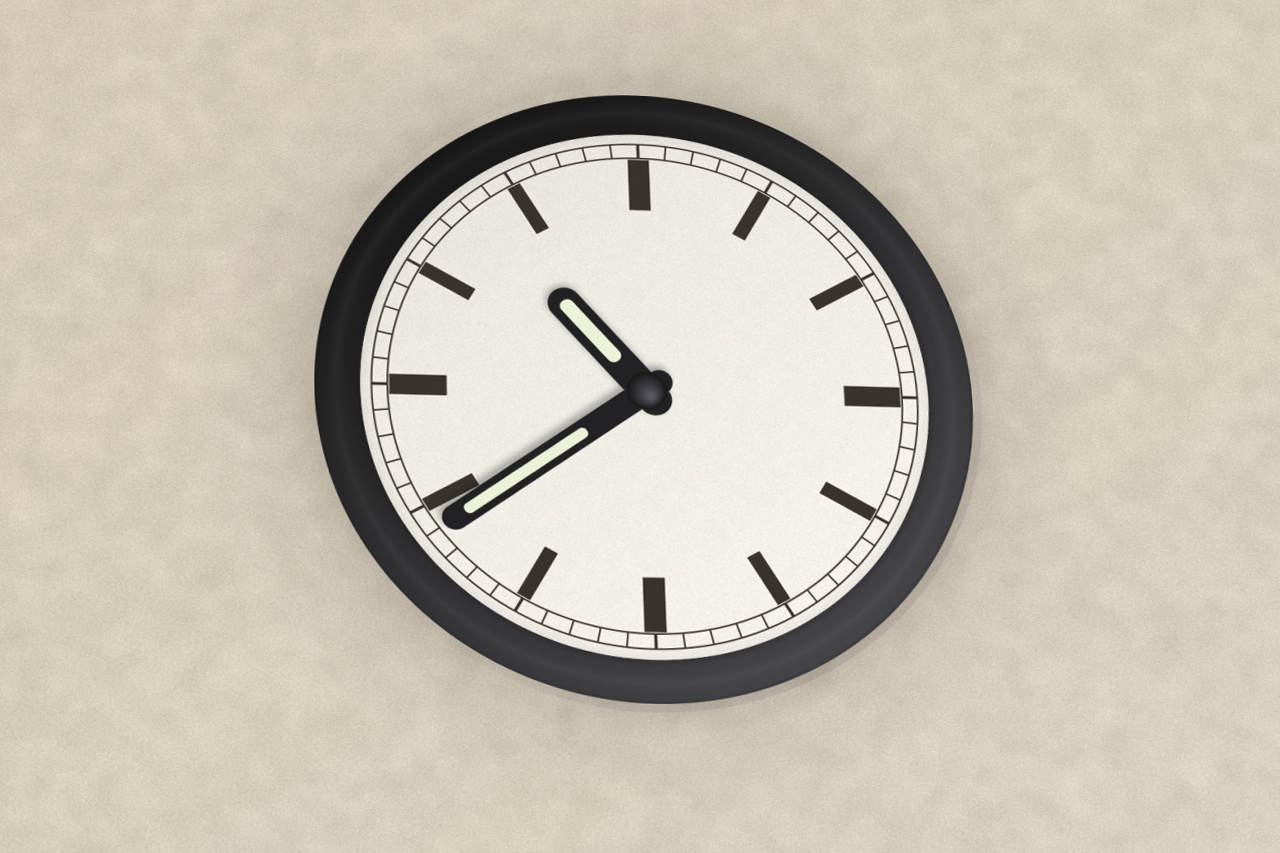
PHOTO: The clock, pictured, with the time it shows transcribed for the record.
10:39
